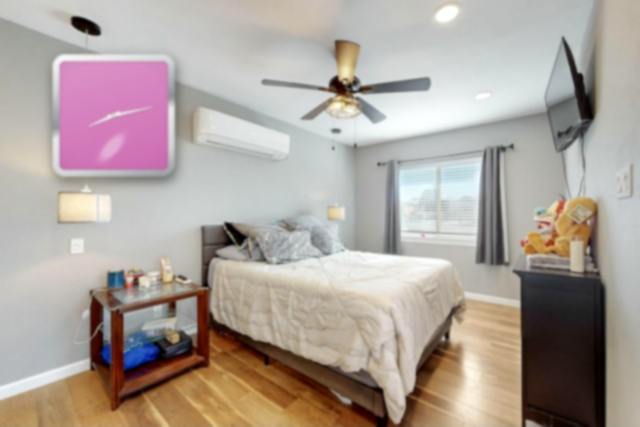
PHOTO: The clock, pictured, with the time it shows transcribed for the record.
8:13
